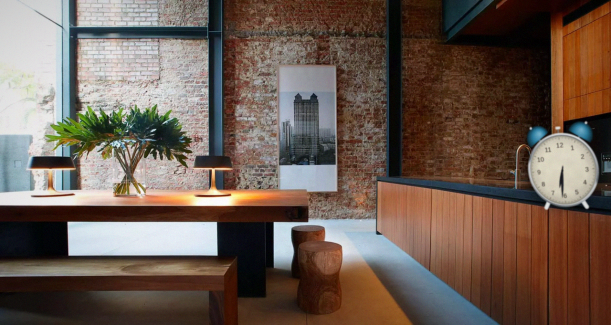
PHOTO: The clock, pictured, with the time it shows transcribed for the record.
6:31
